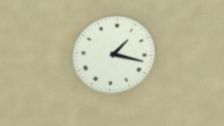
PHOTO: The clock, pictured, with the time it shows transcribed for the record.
1:17
